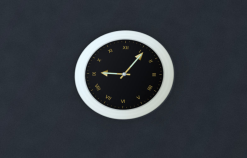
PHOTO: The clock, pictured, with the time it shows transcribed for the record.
9:06
